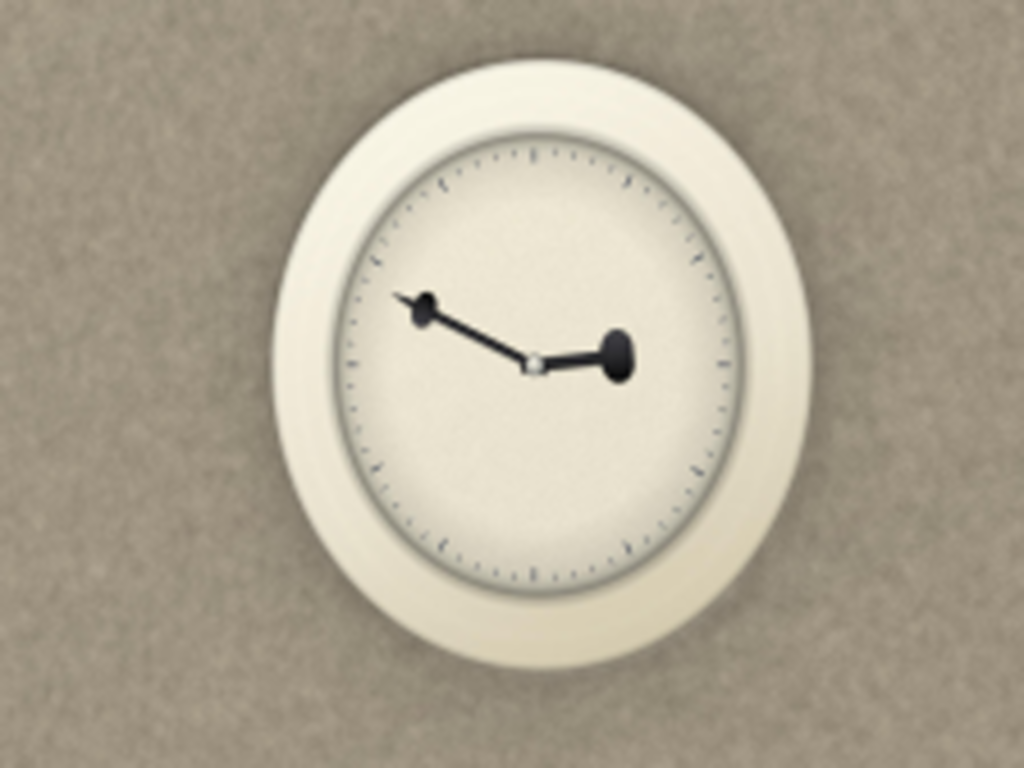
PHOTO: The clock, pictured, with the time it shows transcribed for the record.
2:49
